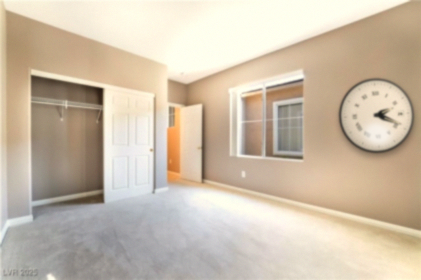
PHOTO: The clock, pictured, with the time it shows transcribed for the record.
2:19
